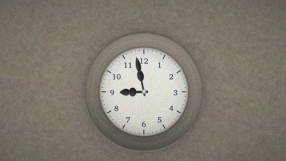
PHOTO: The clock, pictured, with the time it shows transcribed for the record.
8:58
